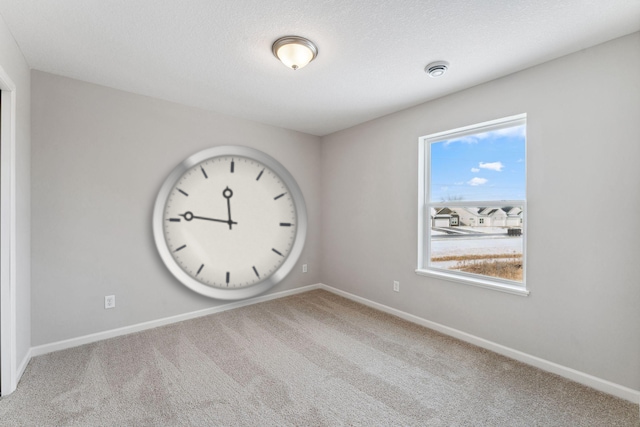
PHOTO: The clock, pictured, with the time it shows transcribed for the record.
11:46
